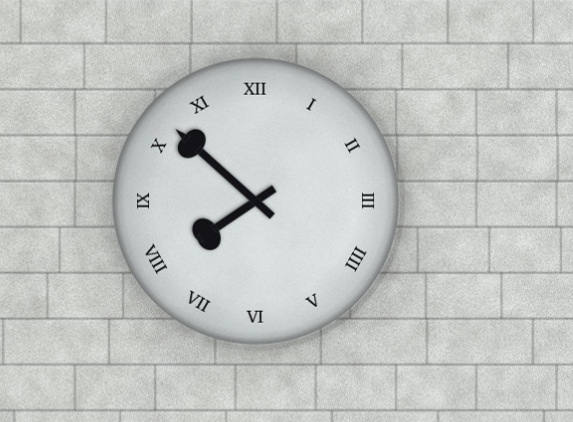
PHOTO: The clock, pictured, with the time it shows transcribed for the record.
7:52
